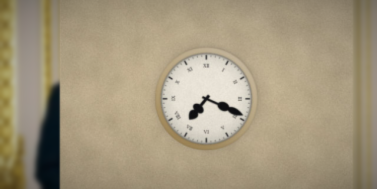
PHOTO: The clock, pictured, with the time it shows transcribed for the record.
7:19
